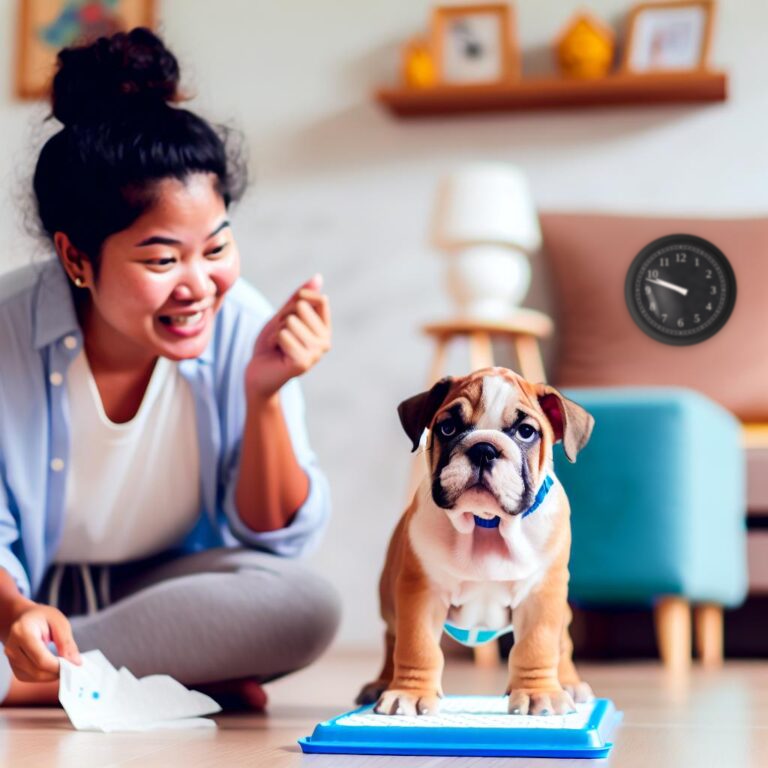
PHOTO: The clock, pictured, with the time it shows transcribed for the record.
9:48
